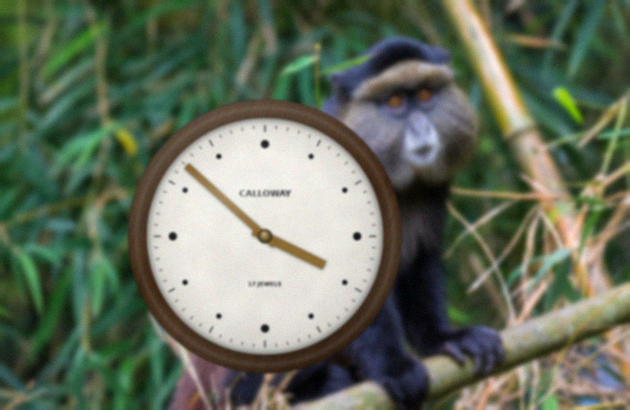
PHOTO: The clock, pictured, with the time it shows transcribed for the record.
3:52
